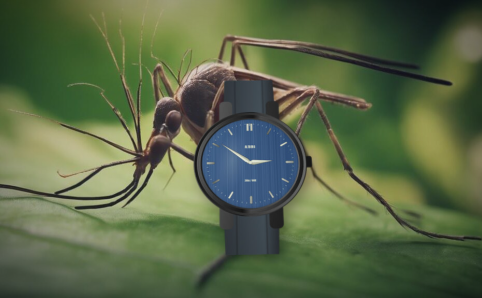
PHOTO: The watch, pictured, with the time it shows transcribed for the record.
2:51
